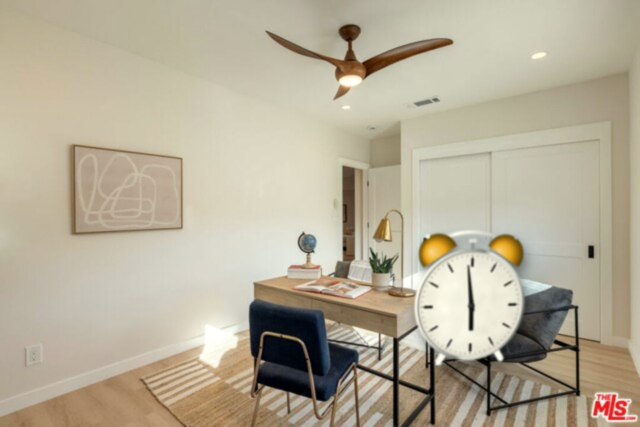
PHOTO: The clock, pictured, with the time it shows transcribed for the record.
5:59
